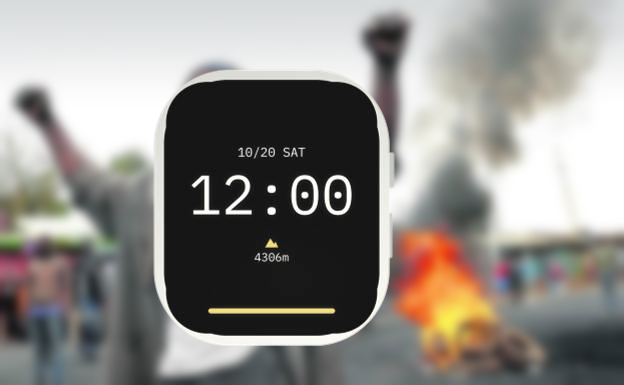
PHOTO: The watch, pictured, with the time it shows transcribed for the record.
12:00
